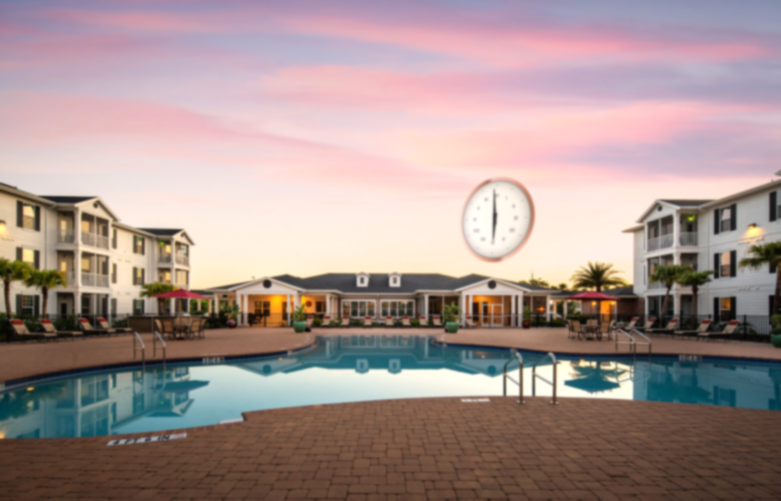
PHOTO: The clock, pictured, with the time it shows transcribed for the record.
5:59
